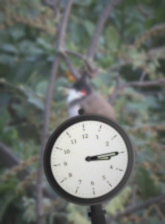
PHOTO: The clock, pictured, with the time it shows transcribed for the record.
3:15
